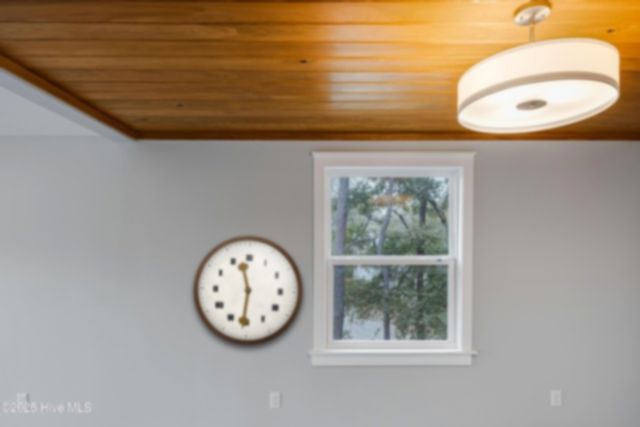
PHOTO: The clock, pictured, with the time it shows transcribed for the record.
11:31
